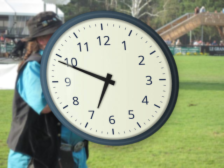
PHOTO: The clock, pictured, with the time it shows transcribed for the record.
6:49
